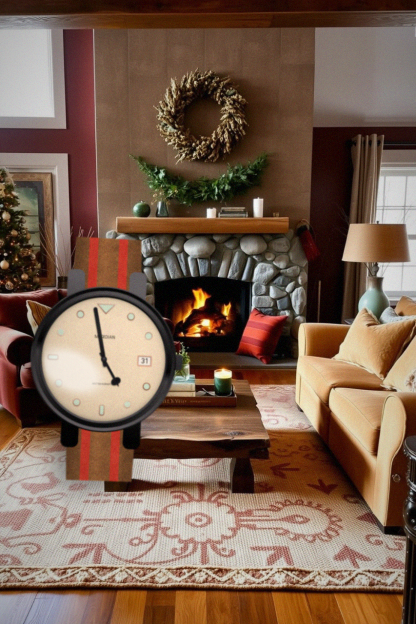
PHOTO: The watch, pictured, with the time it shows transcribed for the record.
4:58
